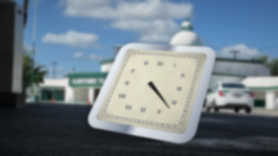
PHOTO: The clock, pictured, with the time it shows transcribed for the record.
4:22
